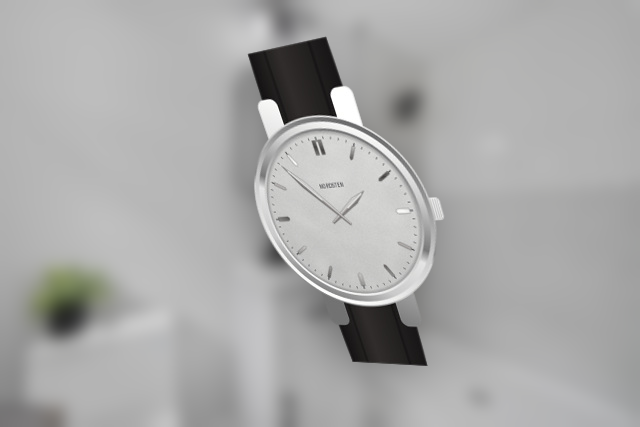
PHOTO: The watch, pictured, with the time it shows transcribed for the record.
1:53
